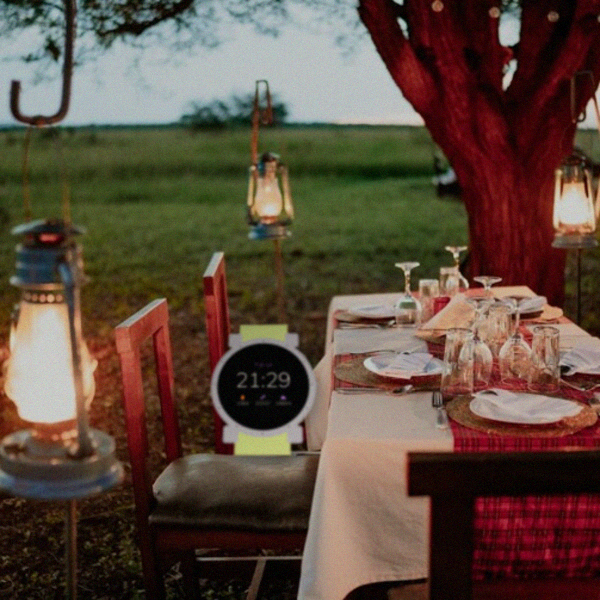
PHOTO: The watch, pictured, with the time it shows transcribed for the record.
21:29
